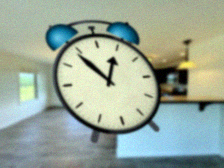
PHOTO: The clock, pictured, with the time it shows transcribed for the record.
12:54
